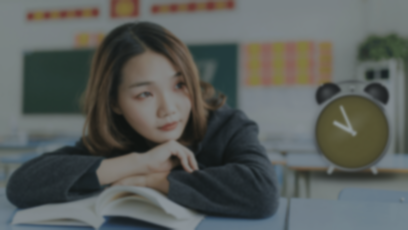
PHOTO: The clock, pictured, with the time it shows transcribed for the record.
9:56
